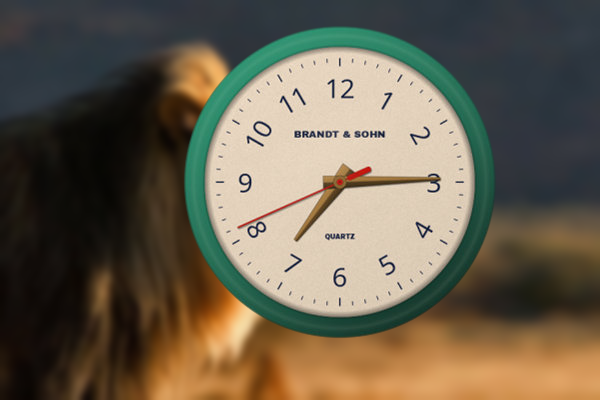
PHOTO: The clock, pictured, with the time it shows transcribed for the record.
7:14:41
